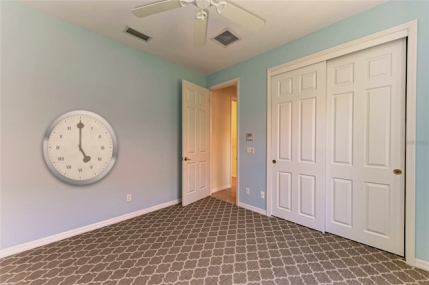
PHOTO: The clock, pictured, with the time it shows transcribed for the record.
5:00
